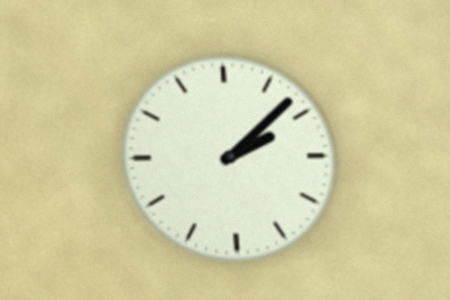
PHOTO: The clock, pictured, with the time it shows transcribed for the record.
2:08
